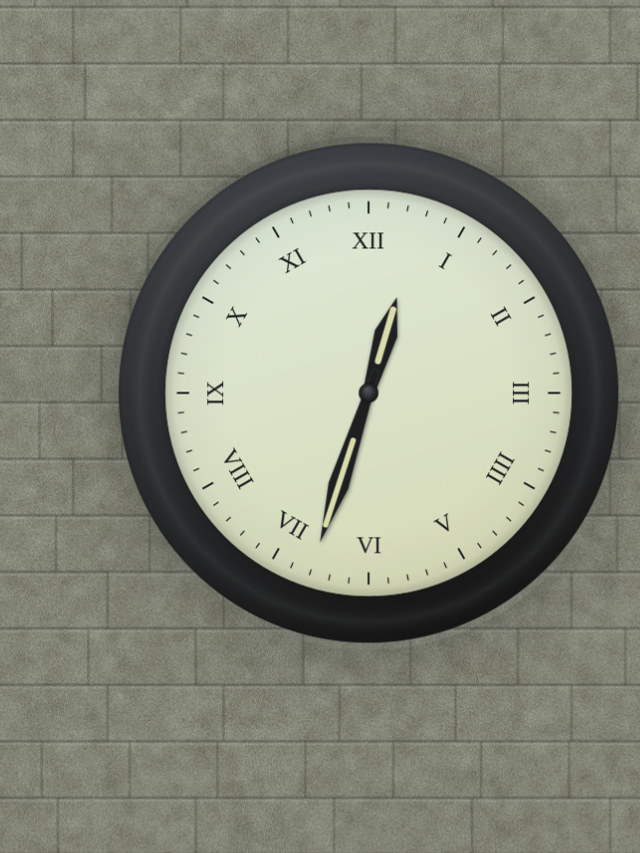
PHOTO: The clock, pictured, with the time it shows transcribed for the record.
12:33
